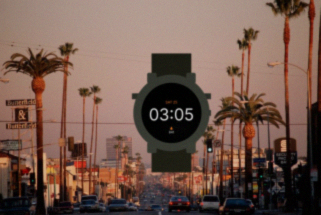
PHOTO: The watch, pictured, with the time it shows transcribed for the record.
3:05
